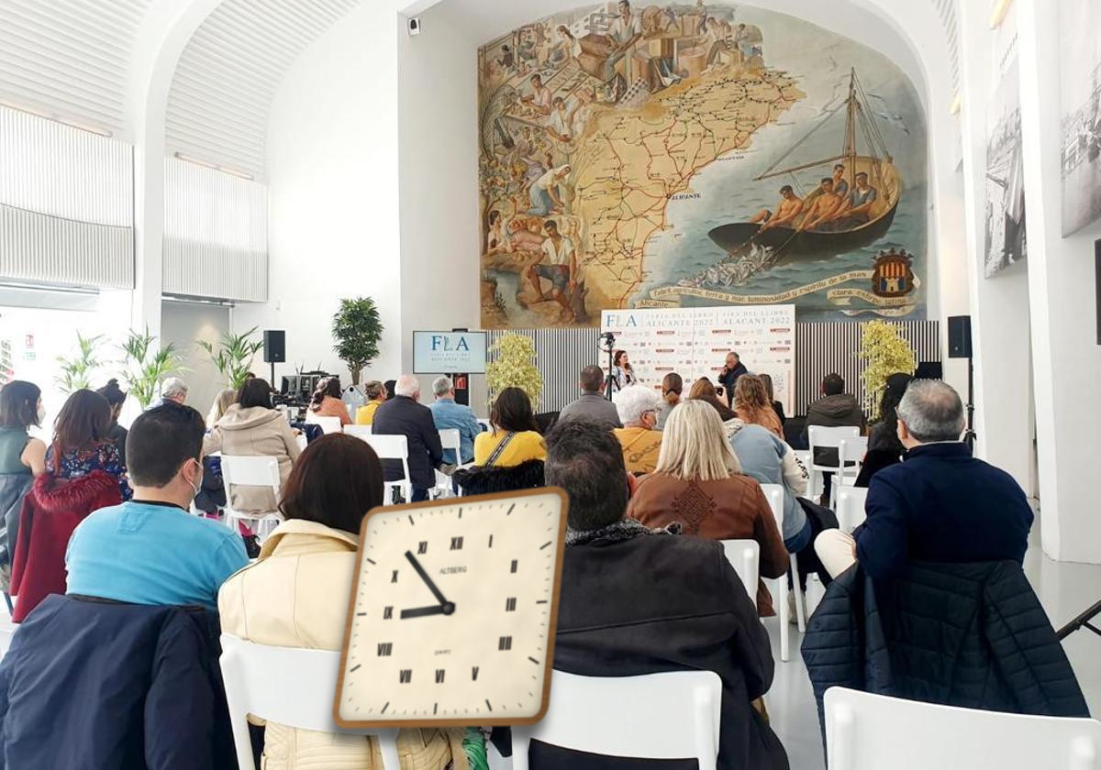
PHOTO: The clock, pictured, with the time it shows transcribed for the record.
8:53
